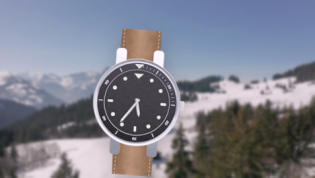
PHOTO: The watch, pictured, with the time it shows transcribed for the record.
5:36
